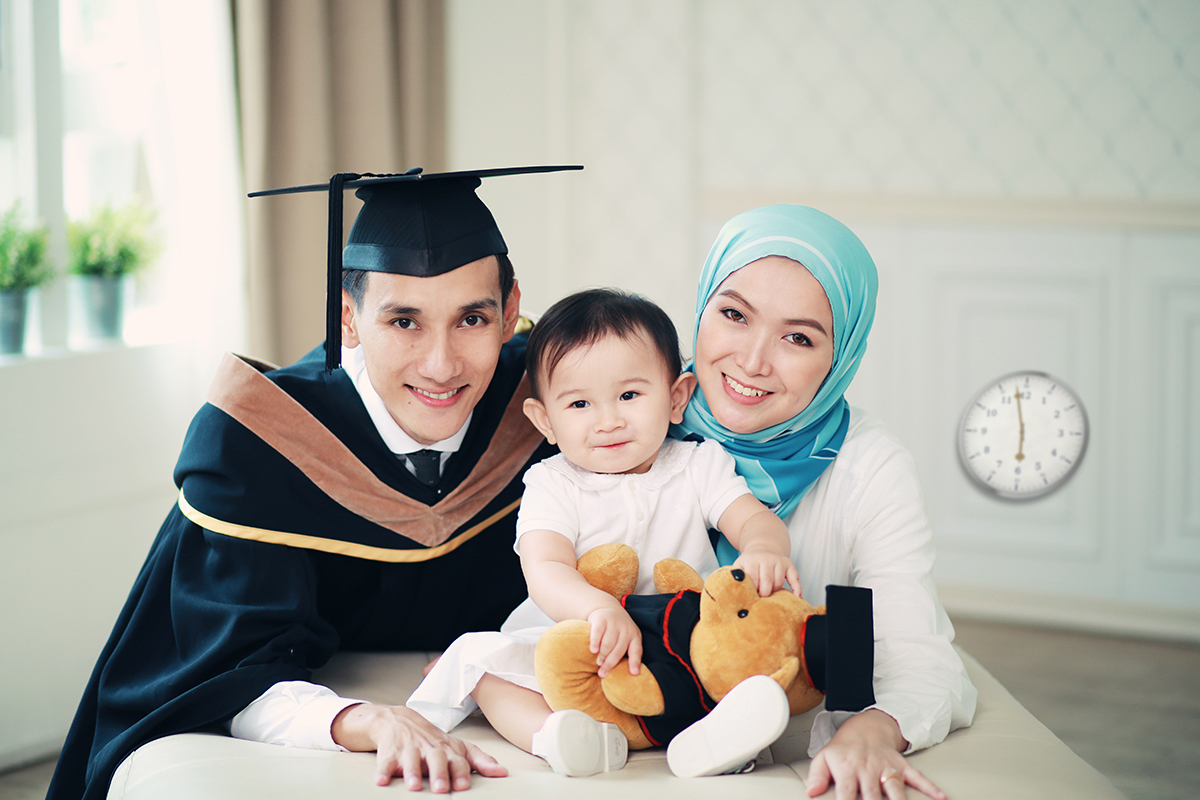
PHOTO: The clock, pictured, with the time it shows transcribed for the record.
5:58
